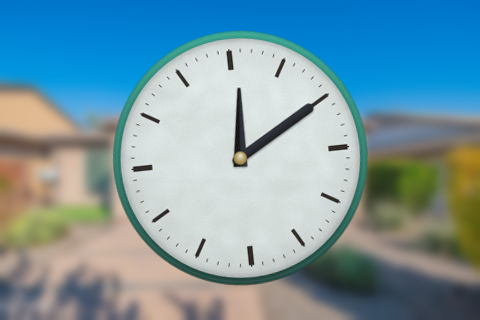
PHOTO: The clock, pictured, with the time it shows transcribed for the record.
12:10
